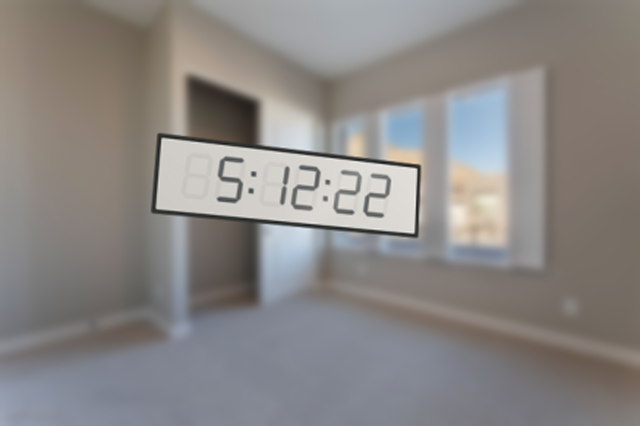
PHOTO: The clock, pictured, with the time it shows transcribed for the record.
5:12:22
